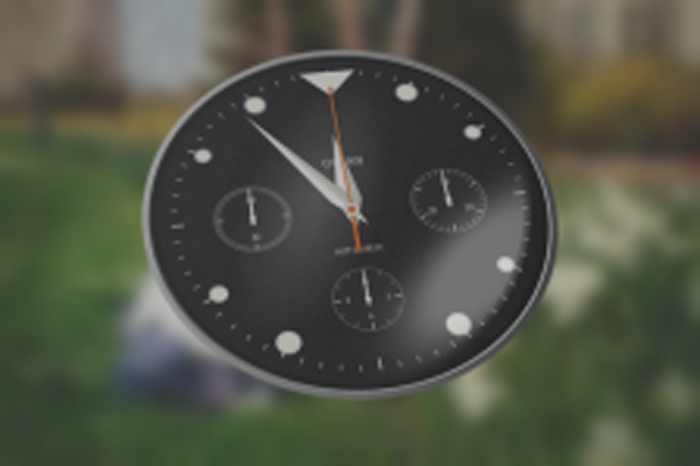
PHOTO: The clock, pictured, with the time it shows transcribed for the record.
11:54
